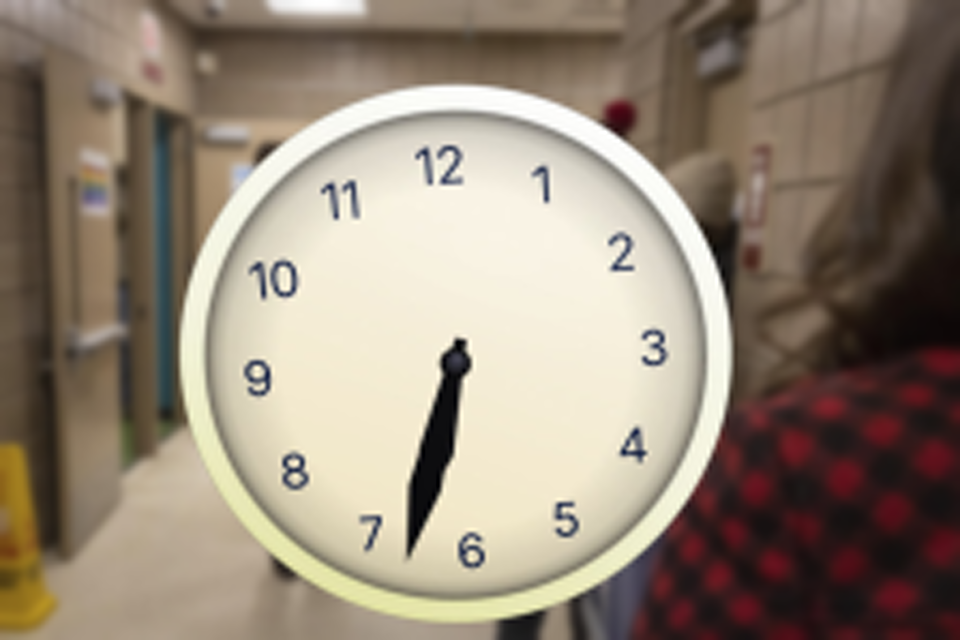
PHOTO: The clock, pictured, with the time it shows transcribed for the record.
6:33
